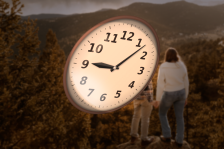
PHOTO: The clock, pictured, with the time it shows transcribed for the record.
9:07
